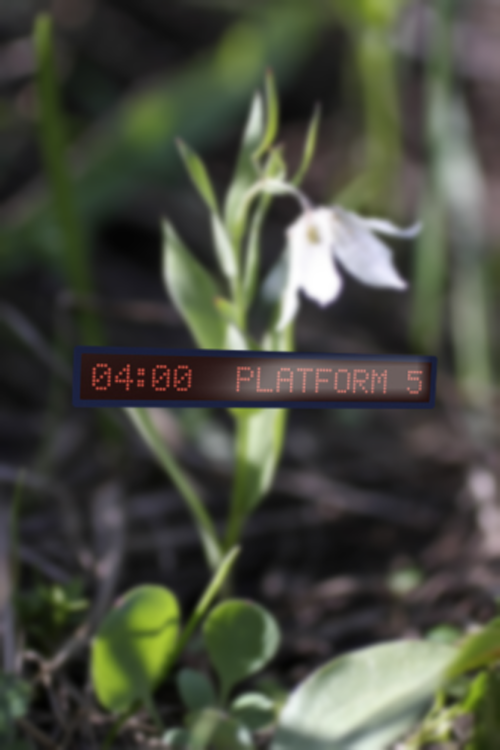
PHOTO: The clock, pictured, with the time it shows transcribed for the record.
4:00
